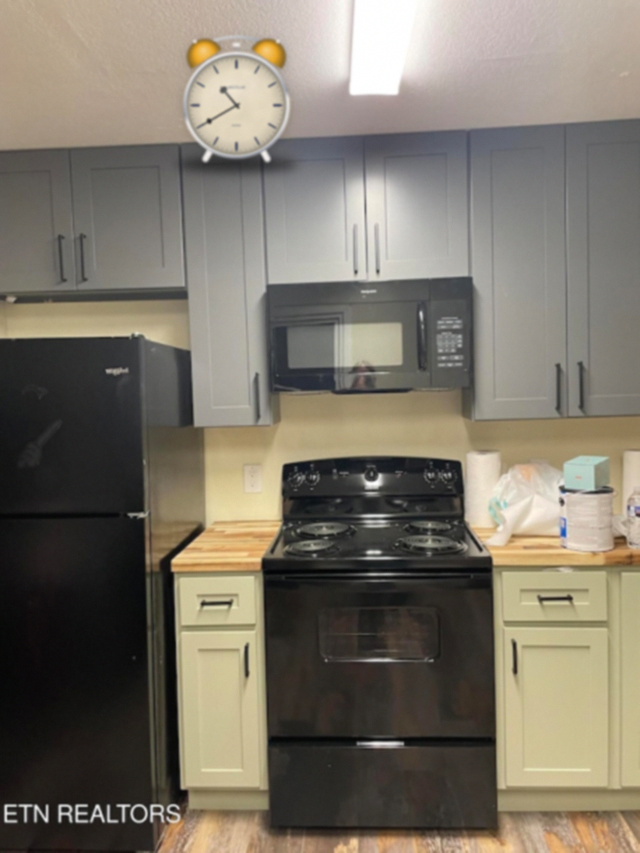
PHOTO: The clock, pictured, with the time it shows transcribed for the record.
10:40
